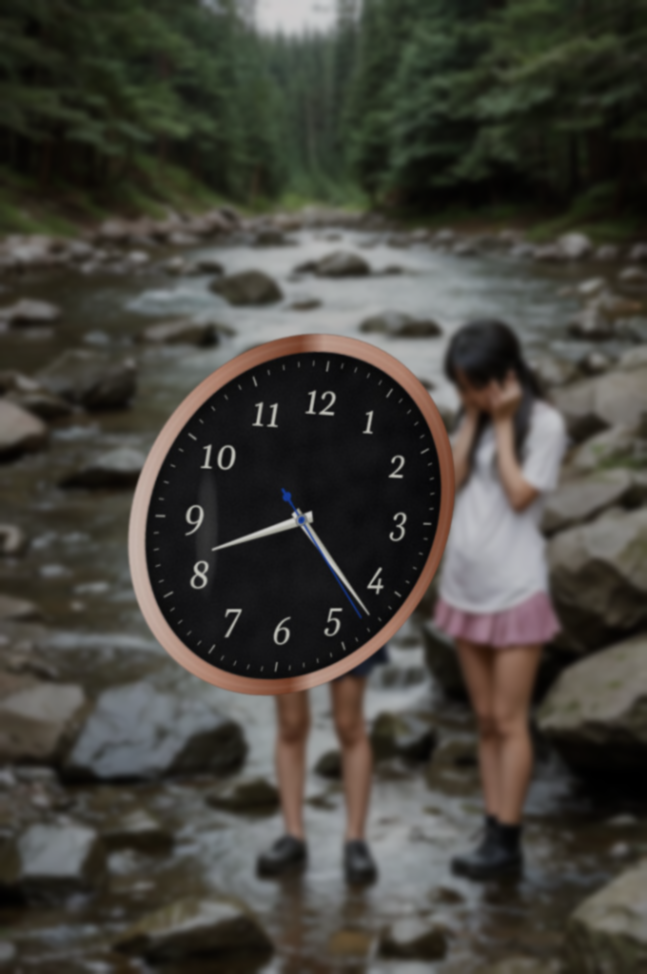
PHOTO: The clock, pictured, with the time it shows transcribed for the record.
8:22:23
